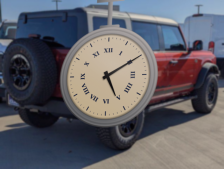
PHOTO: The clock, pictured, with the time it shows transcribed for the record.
5:10
